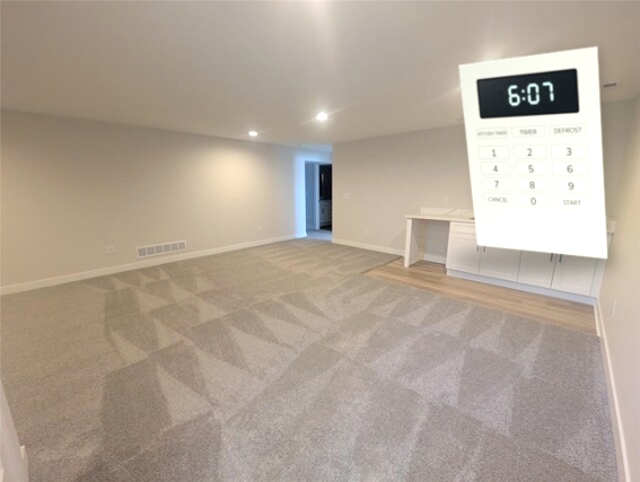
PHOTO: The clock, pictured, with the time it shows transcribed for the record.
6:07
